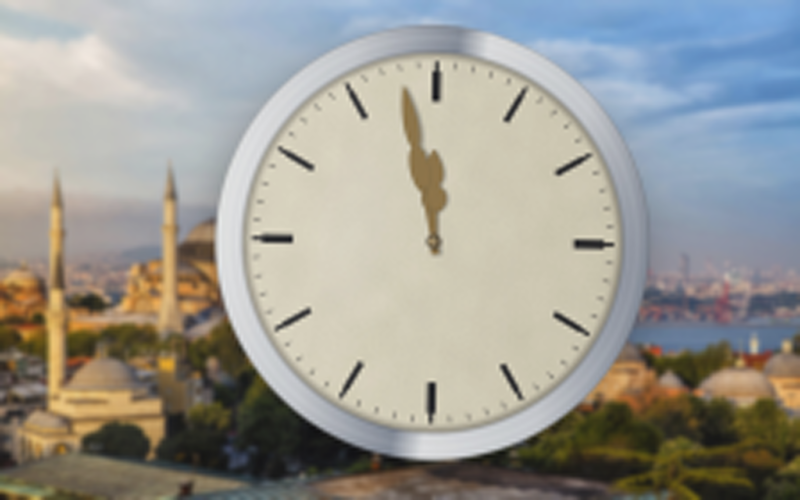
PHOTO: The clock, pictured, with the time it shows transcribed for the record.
11:58
